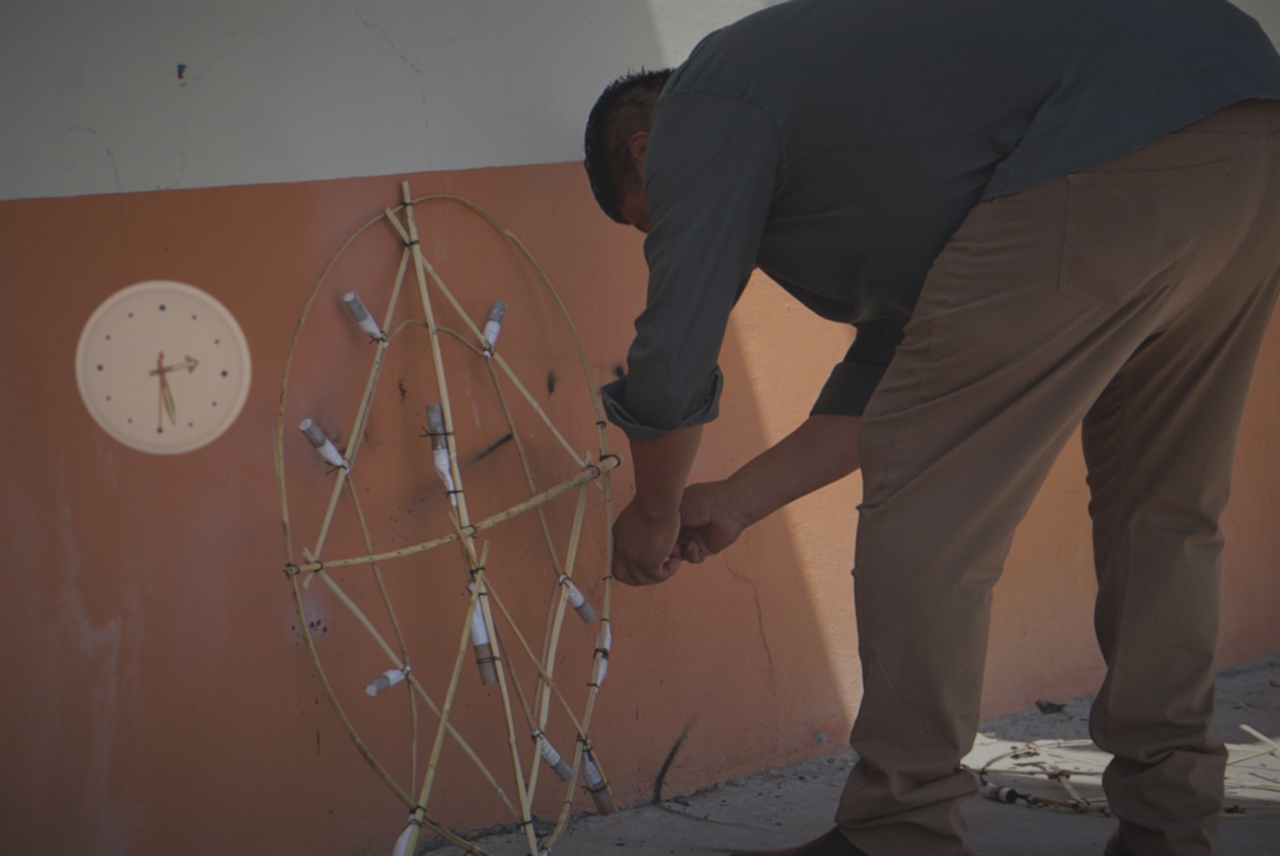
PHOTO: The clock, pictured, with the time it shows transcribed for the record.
2:27:30
